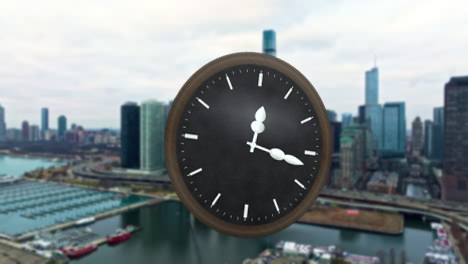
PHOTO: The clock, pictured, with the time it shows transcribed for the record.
12:17
